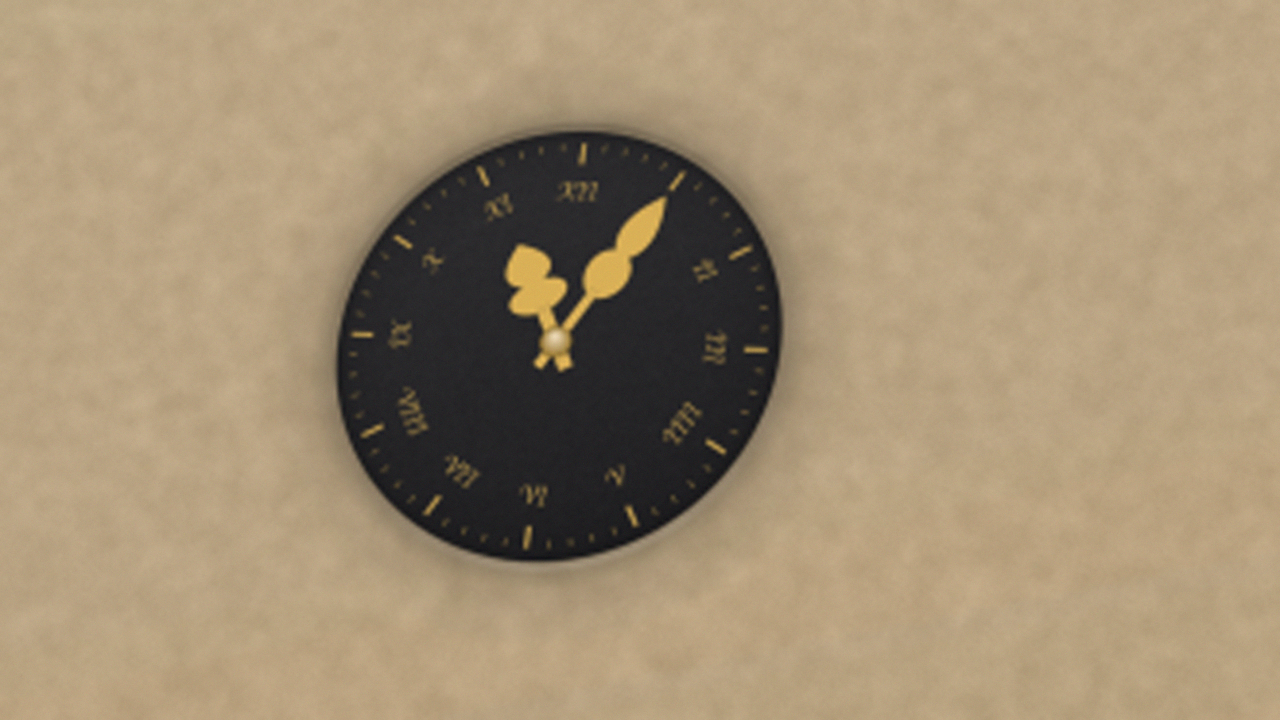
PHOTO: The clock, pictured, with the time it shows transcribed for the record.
11:05
